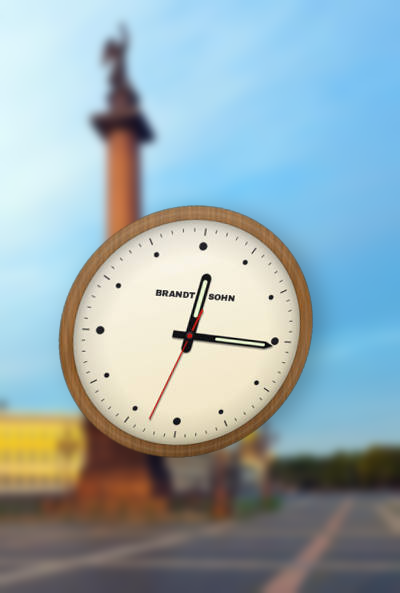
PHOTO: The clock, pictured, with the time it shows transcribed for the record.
12:15:33
